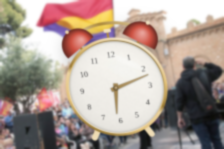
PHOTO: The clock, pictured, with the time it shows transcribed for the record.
6:12
